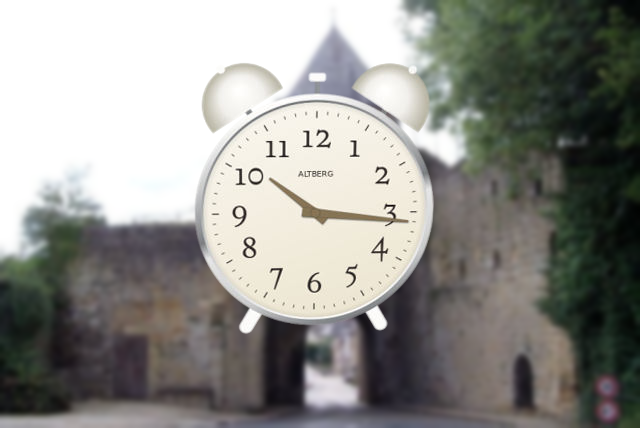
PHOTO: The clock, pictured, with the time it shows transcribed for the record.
10:16
